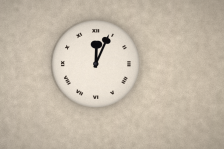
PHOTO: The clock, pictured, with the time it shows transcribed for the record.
12:04
